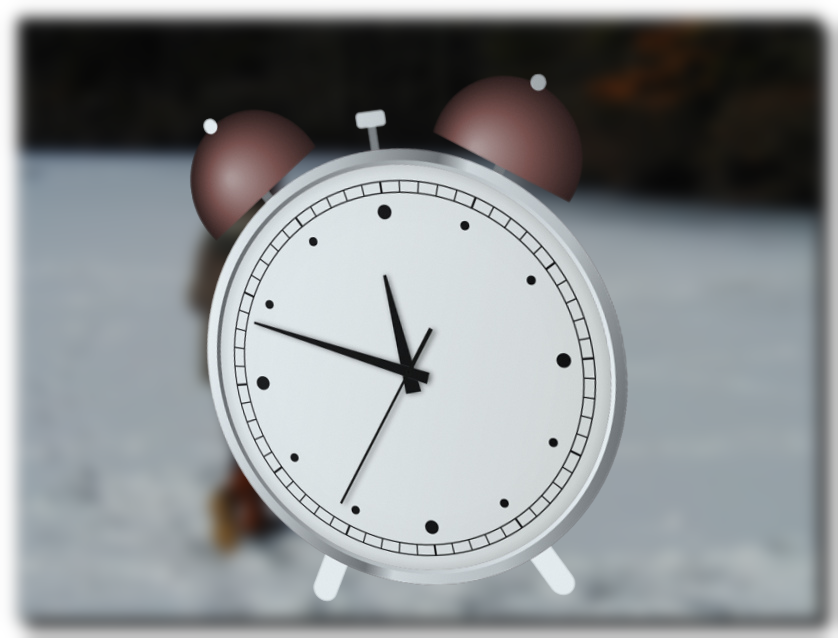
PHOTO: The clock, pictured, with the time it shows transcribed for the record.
11:48:36
